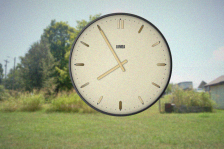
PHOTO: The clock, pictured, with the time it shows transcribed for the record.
7:55
